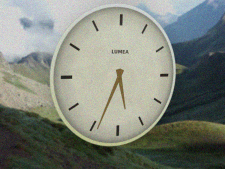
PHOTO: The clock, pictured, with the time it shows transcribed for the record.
5:34
